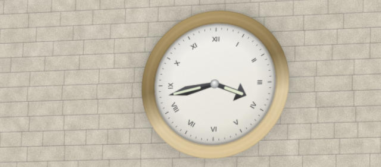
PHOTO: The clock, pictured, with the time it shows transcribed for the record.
3:43
